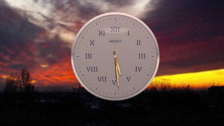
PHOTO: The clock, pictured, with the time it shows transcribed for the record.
5:29
